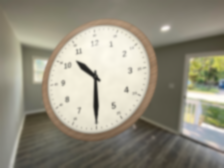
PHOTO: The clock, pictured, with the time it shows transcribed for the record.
10:30
